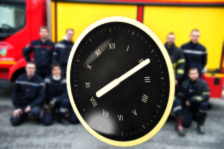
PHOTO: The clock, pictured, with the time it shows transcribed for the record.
8:11
